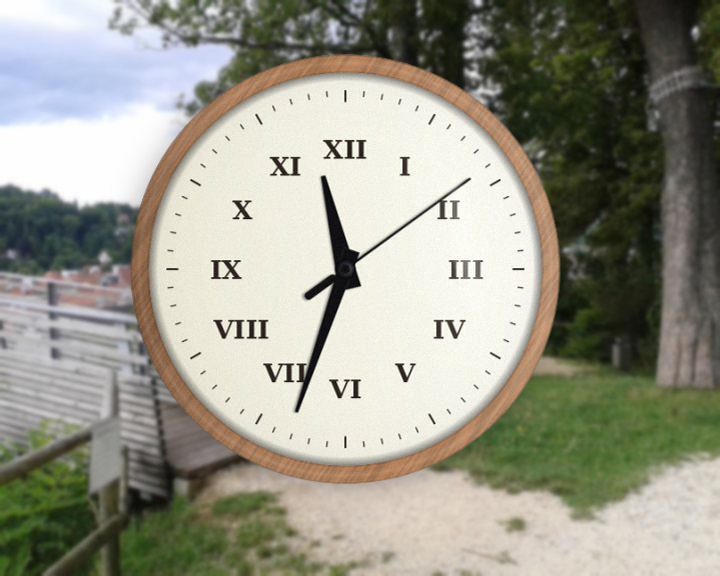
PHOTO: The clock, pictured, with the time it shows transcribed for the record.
11:33:09
